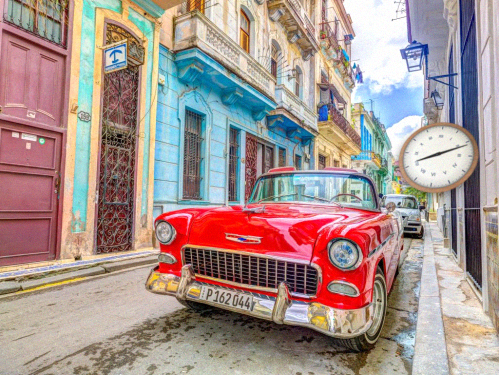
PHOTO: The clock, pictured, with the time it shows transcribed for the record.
8:11
